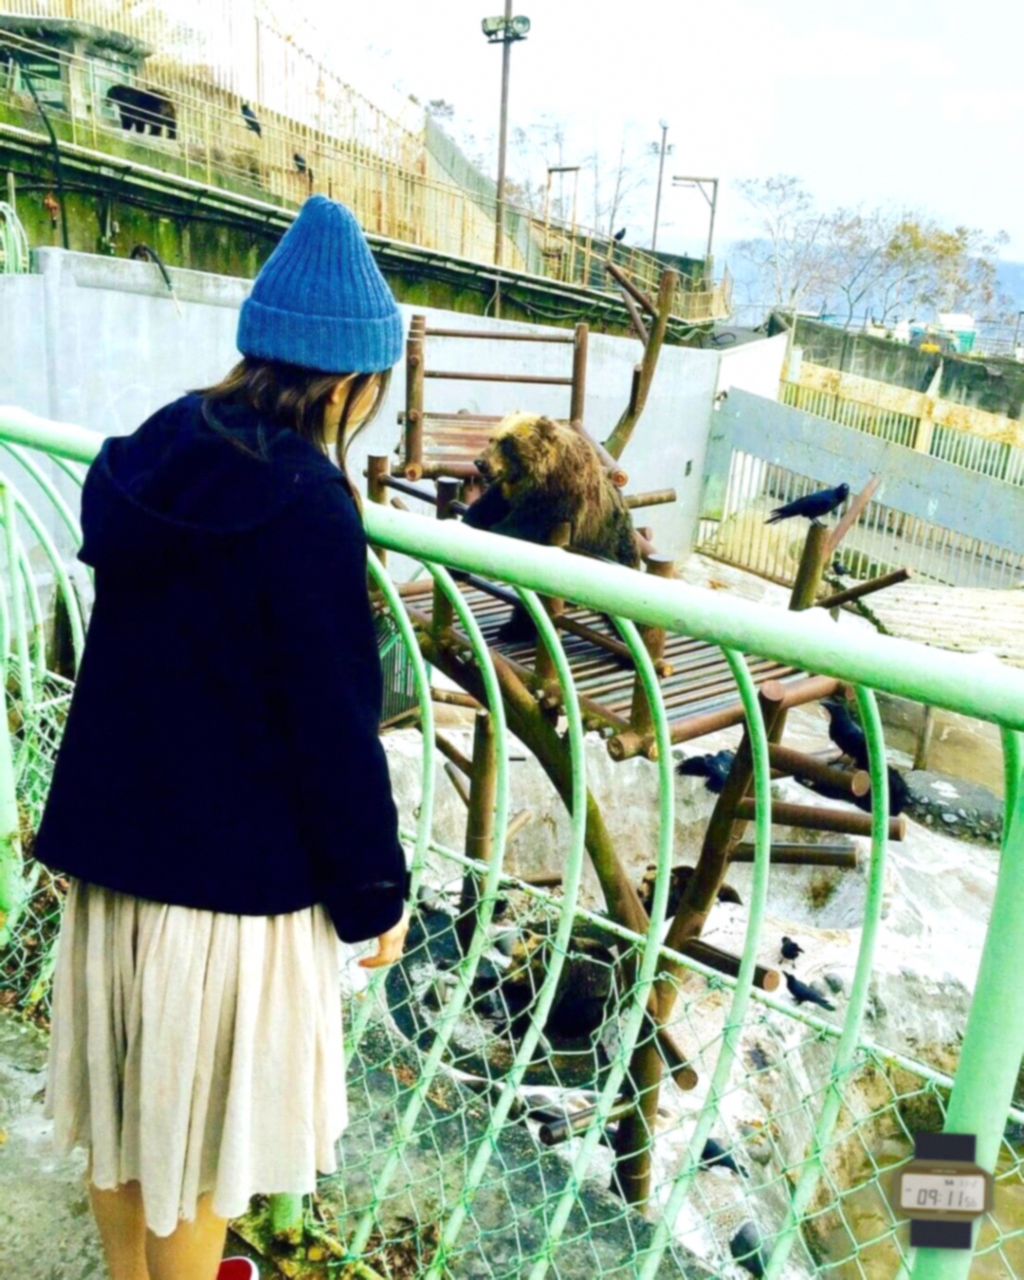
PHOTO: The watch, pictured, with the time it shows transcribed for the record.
9:11
